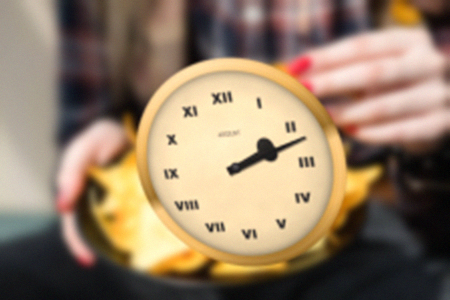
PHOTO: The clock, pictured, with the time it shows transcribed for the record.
2:12
